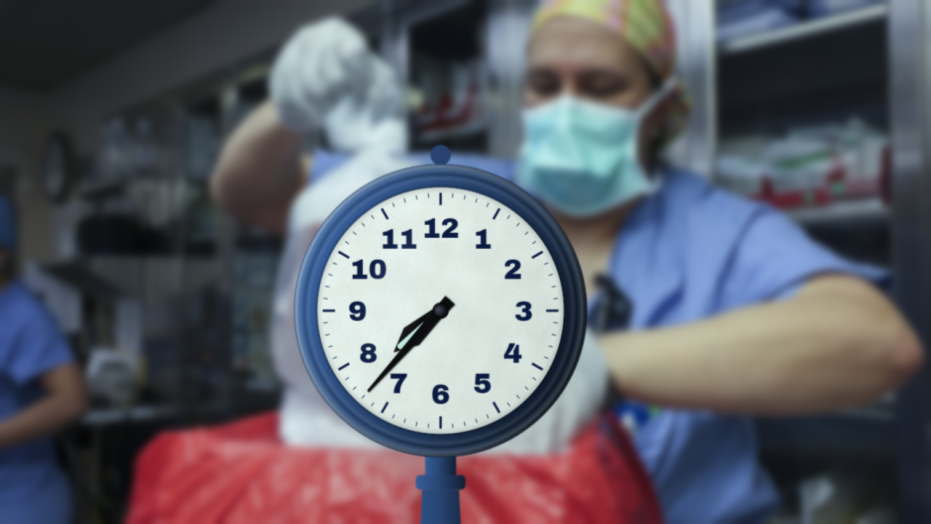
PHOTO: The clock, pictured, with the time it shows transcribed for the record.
7:37
